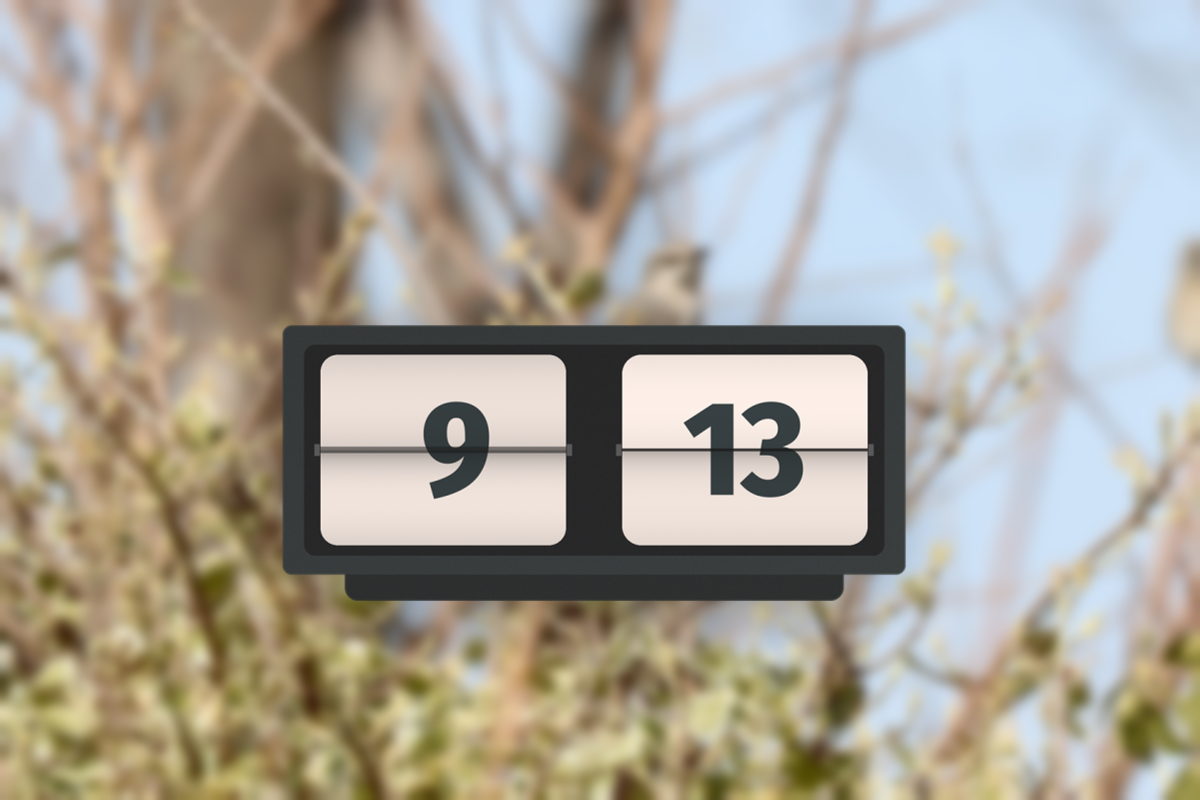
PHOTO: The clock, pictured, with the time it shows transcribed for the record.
9:13
